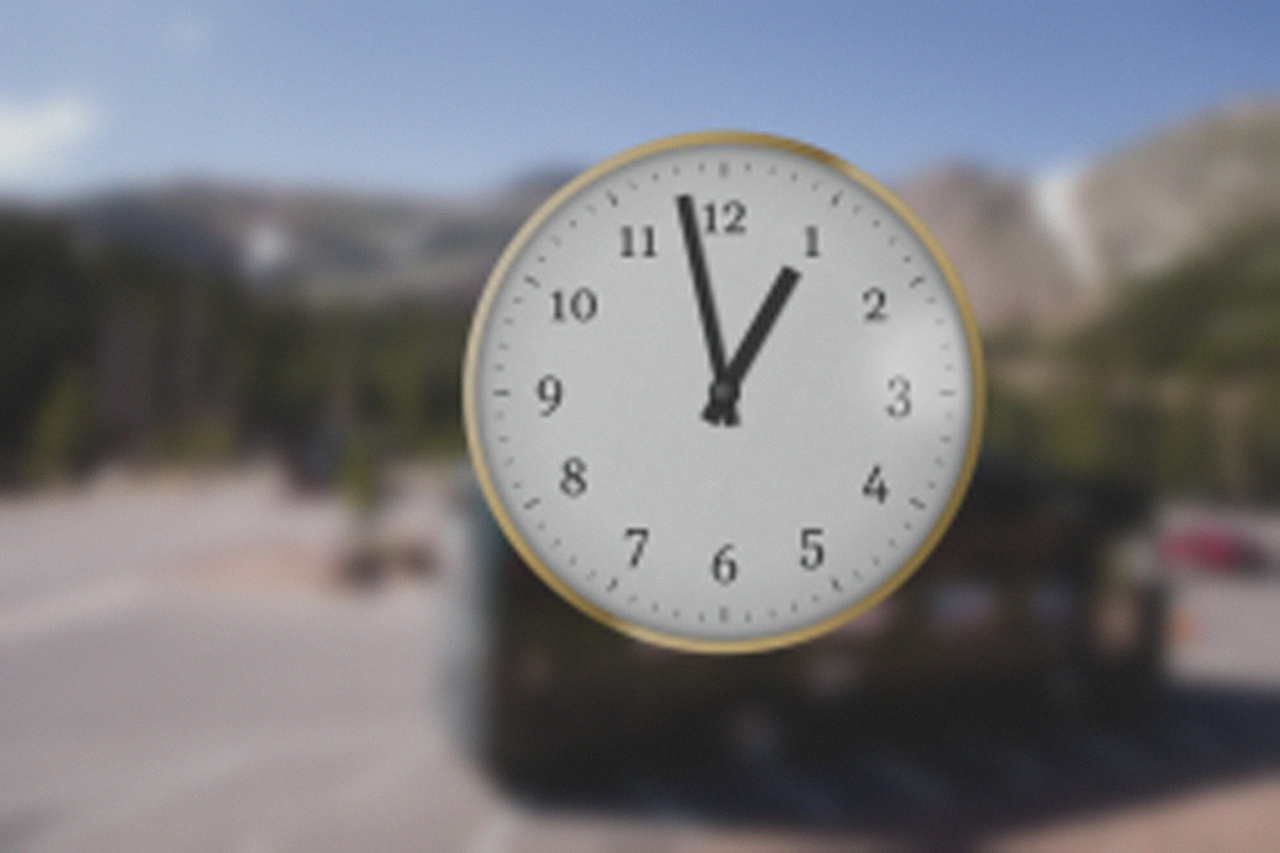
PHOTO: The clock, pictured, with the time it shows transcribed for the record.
12:58
